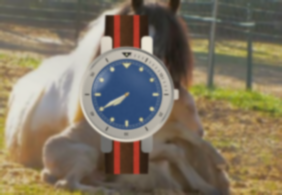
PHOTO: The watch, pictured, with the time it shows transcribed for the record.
7:40
